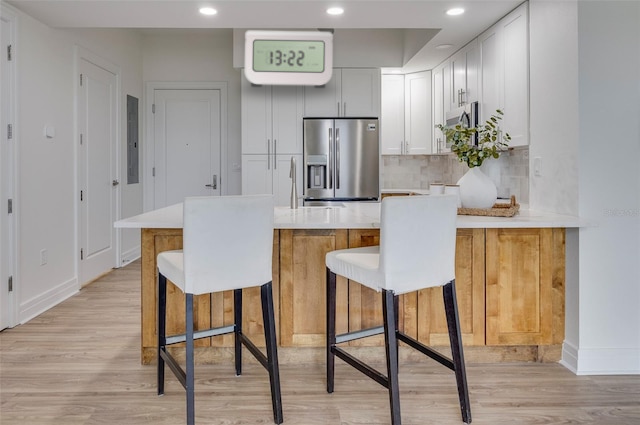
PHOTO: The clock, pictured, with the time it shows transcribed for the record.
13:22
